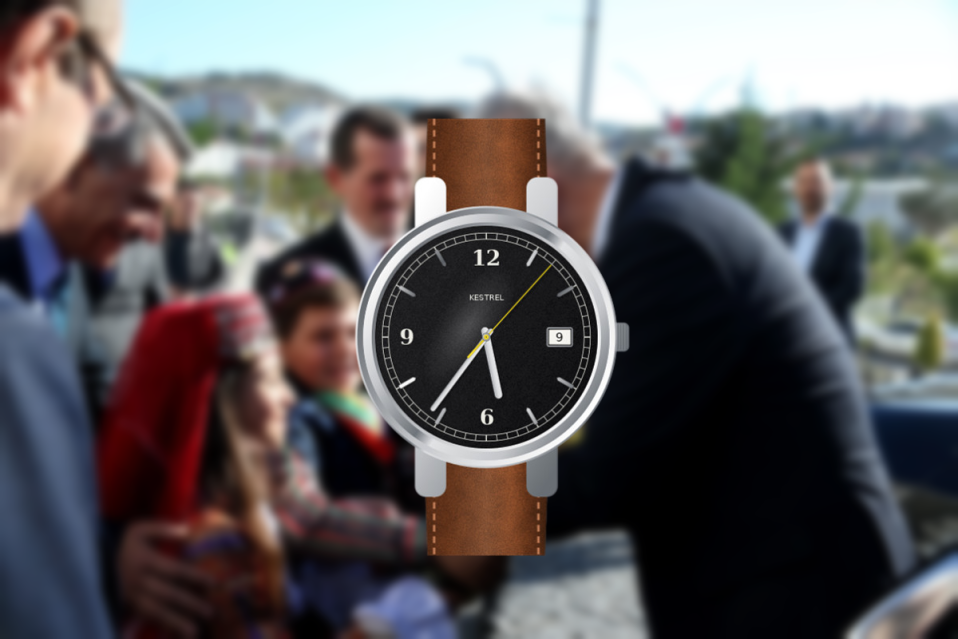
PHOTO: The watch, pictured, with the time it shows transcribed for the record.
5:36:07
